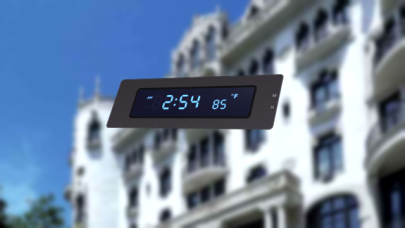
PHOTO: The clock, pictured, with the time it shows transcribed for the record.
2:54
